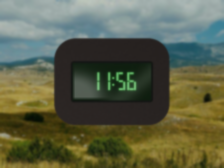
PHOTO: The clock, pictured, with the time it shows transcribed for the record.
11:56
